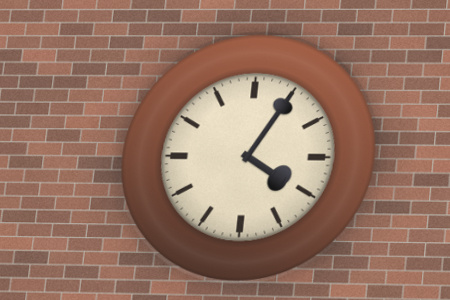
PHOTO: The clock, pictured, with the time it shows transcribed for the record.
4:05
